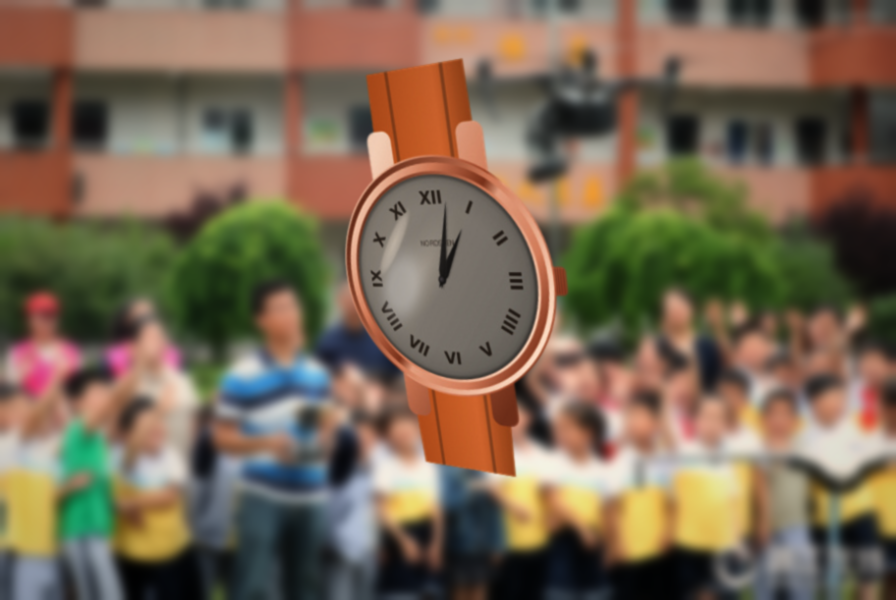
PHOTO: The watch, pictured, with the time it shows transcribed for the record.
1:02
